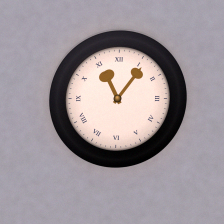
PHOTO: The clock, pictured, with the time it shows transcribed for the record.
11:06
